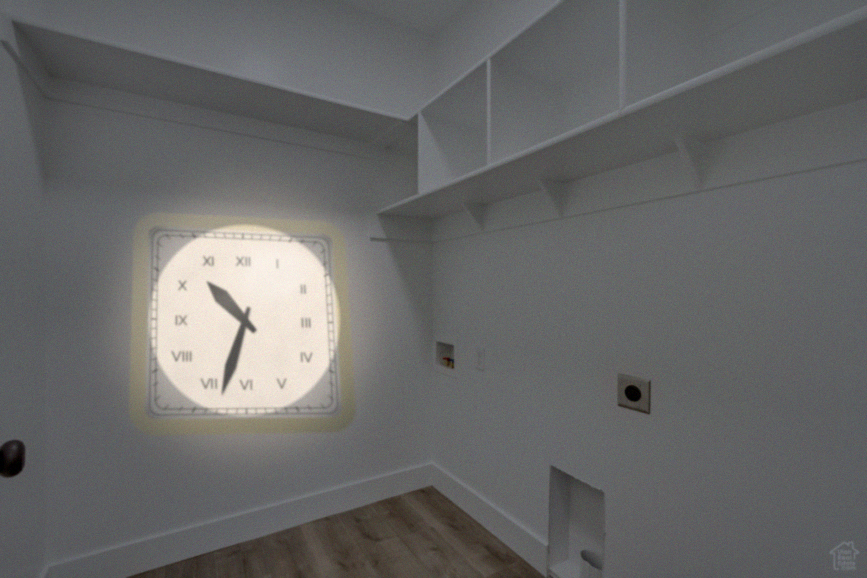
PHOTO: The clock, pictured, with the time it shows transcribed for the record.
10:33
